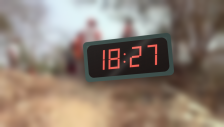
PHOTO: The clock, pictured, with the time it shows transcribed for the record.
18:27
